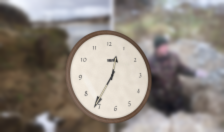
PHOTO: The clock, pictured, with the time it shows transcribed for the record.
12:36
